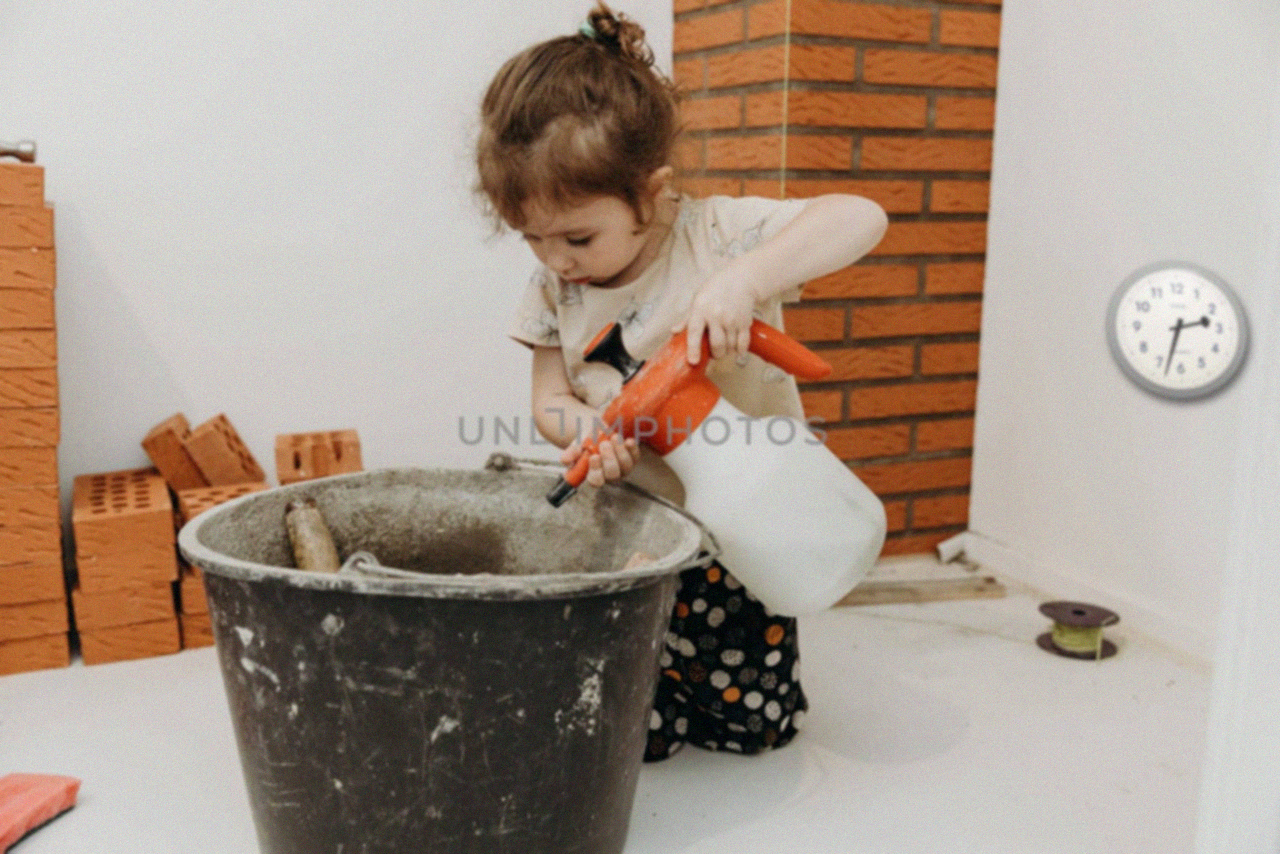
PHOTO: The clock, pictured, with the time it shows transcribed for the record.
2:33
